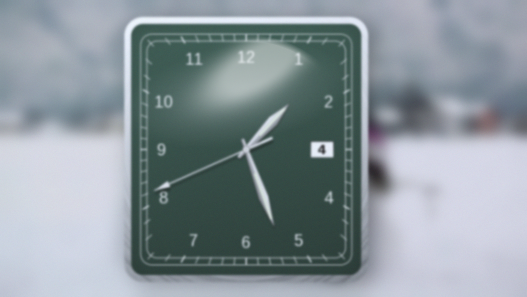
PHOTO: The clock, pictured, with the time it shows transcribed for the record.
1:26:41
